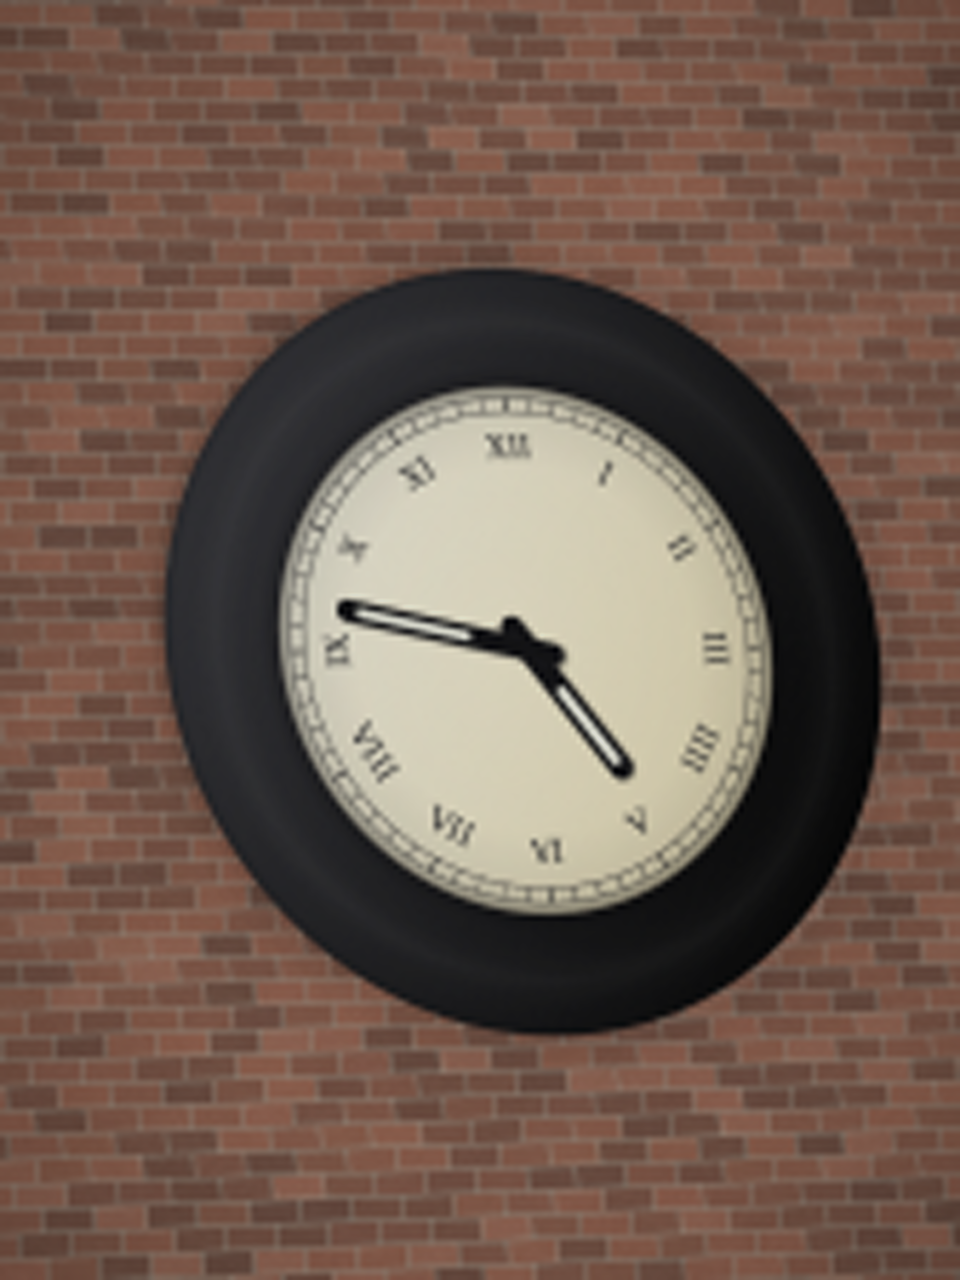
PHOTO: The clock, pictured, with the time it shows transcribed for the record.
4:47
